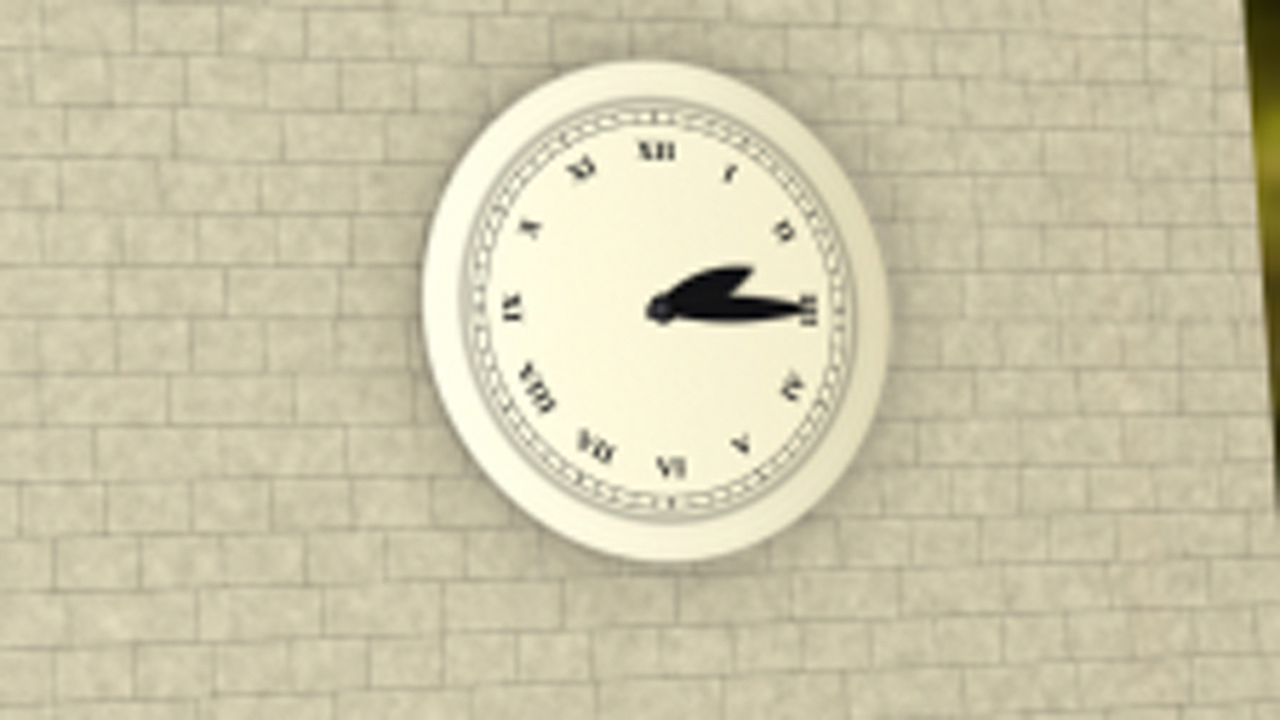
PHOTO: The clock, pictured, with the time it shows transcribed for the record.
2:15
